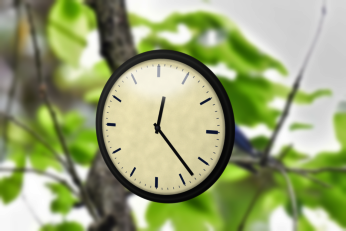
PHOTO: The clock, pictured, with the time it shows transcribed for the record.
12:23
